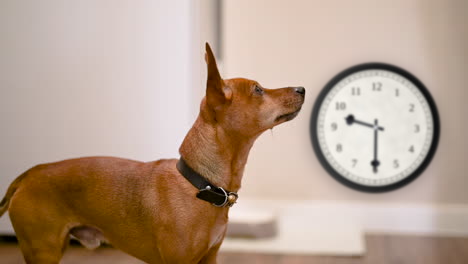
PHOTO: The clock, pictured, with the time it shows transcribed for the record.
9:30
